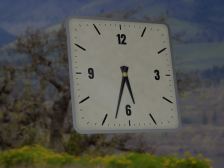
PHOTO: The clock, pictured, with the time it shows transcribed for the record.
5:33
